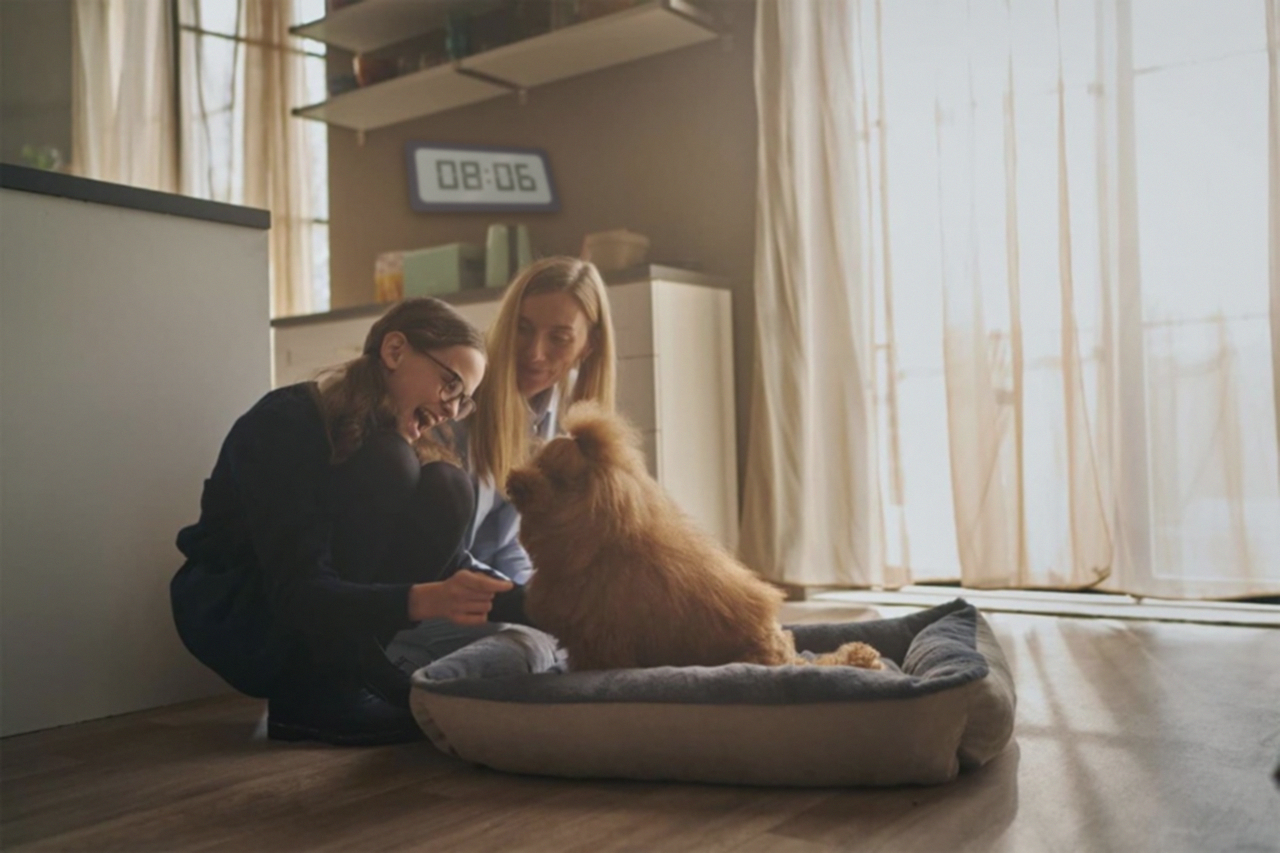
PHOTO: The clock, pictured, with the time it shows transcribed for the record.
8:06
